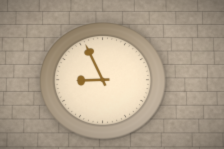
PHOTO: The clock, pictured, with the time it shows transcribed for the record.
8:56
